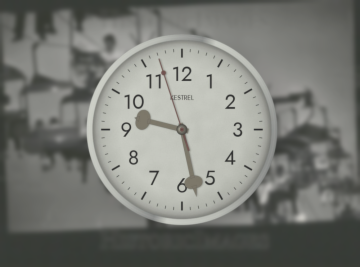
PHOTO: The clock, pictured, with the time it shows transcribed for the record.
9:27:57
